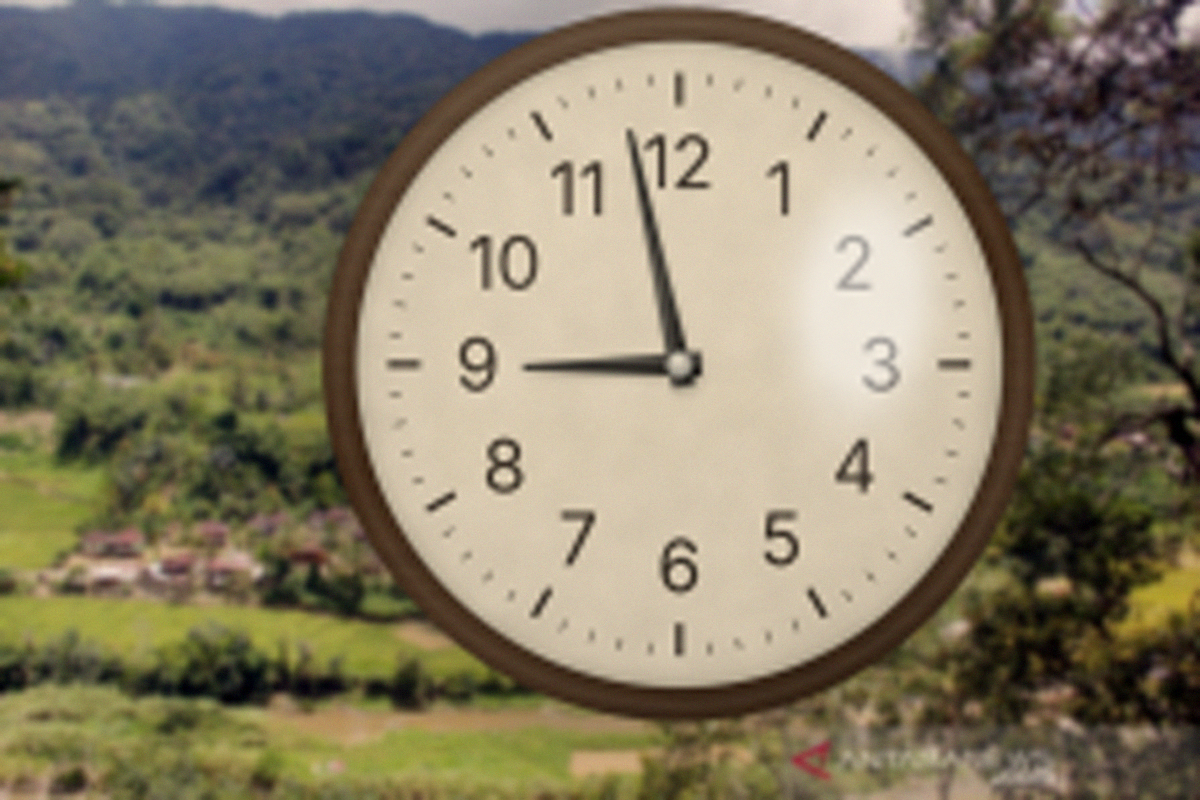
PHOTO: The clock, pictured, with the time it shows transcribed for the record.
8:58
